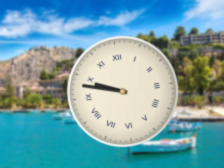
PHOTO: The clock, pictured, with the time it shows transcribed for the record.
9:48
